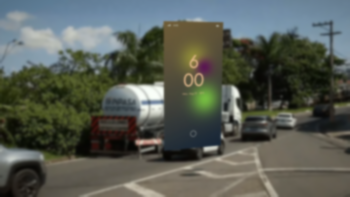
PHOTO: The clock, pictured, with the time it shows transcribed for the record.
6:00
